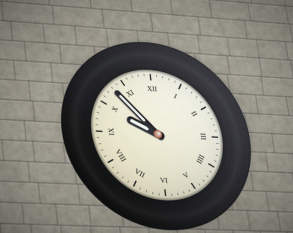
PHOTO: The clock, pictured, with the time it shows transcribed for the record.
9:53
